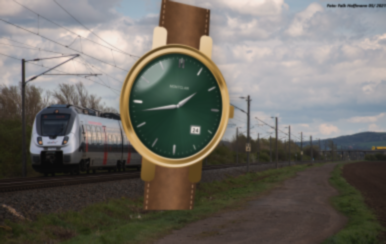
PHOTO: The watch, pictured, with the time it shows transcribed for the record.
1:43
